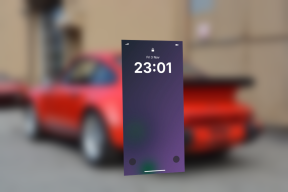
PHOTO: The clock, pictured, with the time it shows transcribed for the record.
23:01
